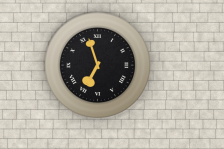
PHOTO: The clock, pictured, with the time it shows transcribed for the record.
6:57
